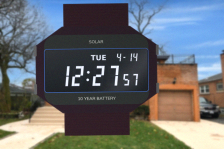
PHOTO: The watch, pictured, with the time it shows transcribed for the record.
12:27:57
